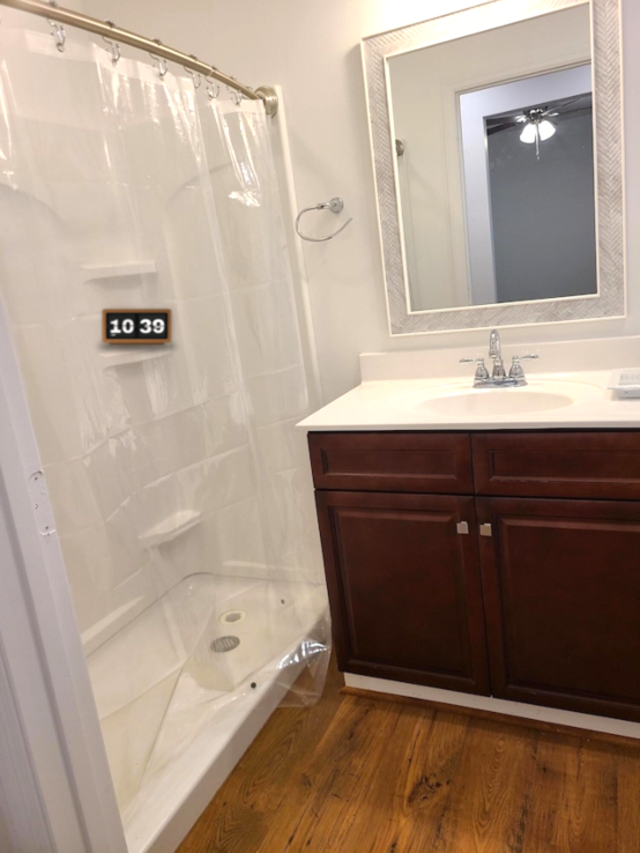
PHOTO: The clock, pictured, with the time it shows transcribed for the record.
10:39
